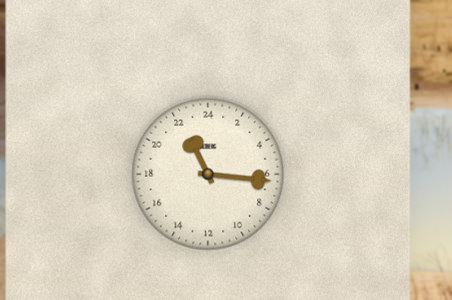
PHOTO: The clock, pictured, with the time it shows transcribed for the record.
22:16
